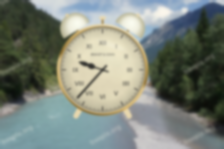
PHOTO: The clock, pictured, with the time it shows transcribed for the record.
9:37
